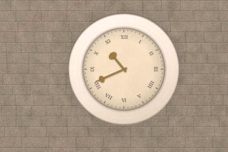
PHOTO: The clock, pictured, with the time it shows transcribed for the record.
10:41
